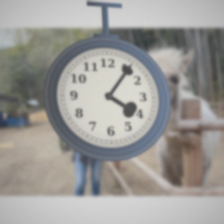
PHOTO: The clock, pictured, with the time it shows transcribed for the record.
4:06
